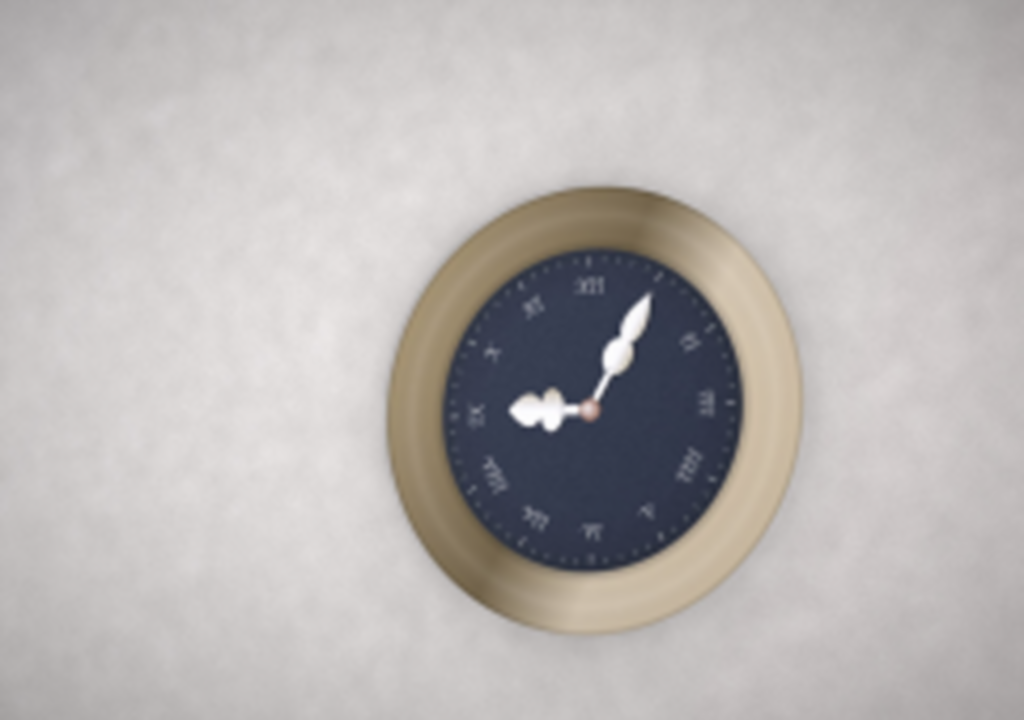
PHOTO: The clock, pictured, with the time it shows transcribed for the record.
9:05
